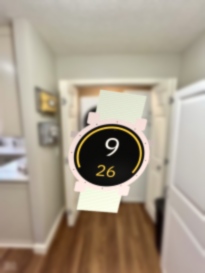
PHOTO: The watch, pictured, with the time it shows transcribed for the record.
9:26
